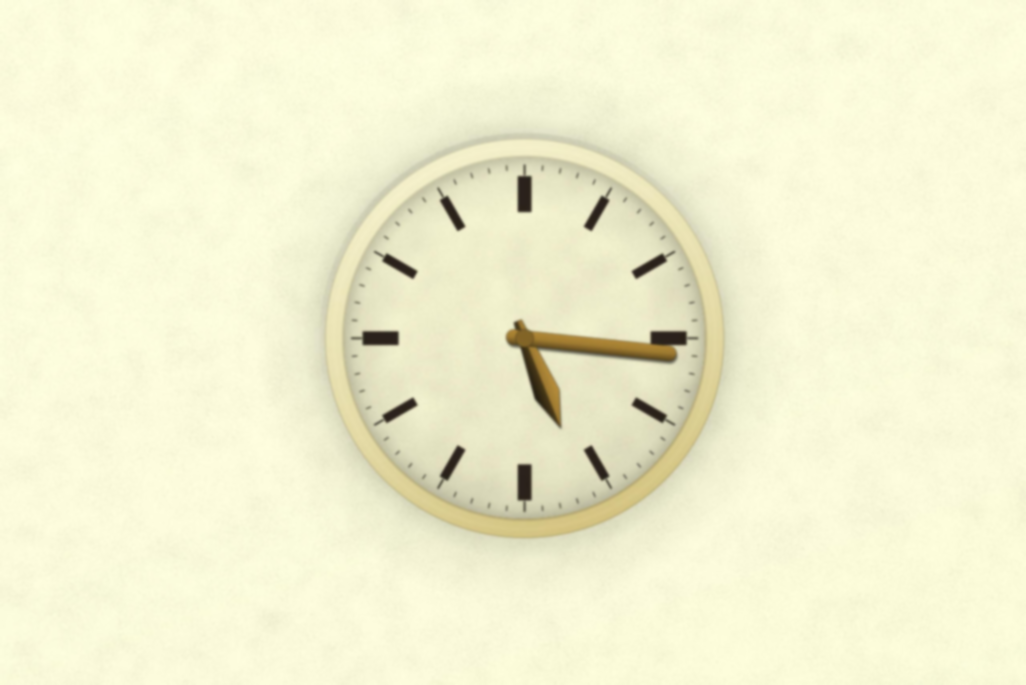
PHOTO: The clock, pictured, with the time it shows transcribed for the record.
5:16
